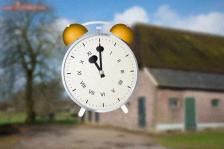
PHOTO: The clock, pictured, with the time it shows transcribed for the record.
11:00
